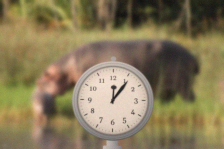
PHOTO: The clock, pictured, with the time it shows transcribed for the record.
12:06
